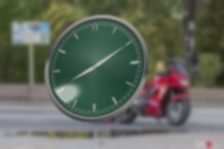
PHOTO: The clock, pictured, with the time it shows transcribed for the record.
8:10
